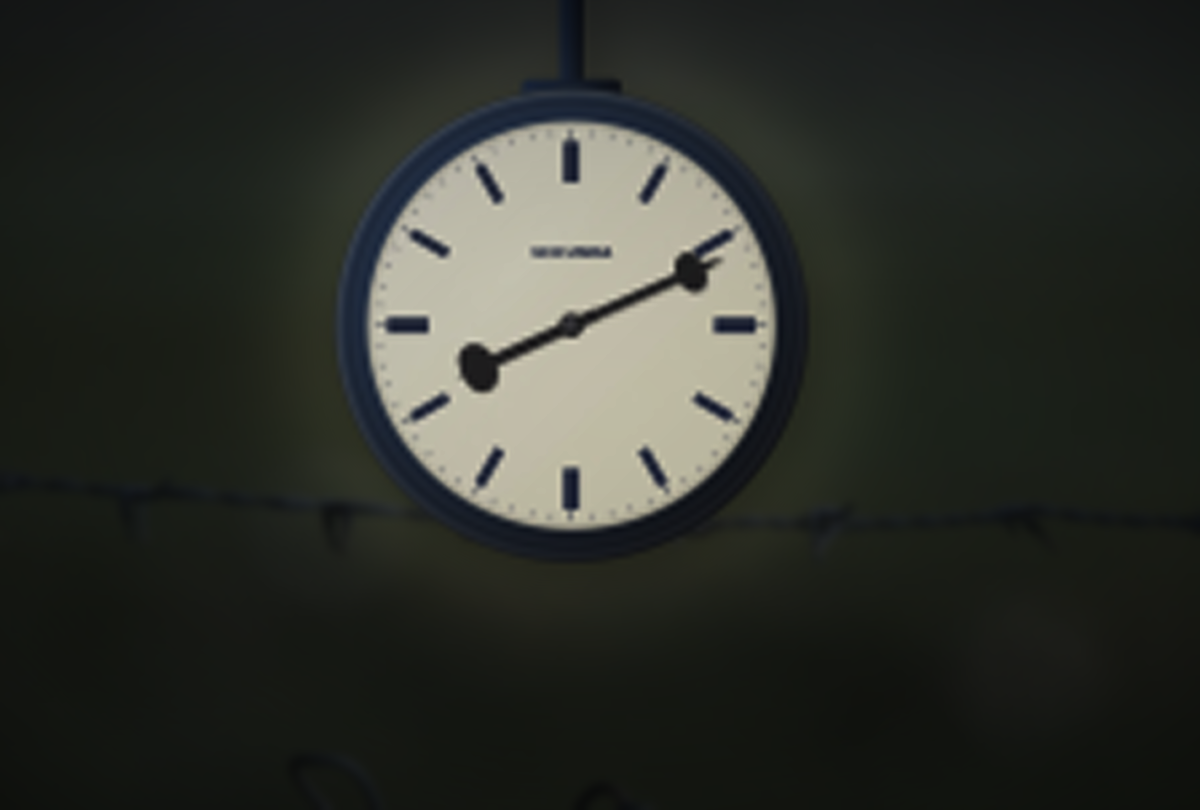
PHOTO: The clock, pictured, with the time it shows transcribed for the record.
8:11
